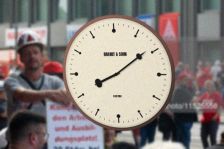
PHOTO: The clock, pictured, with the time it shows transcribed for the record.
8:09
